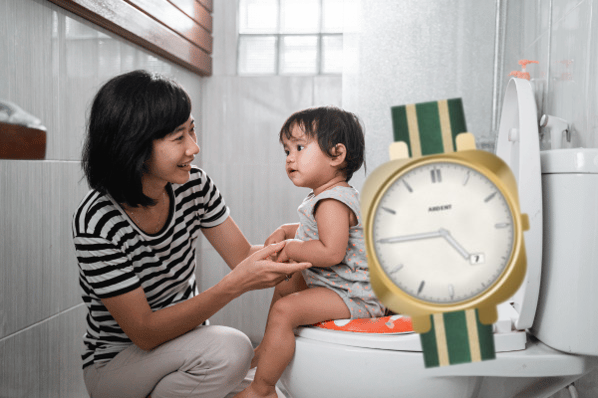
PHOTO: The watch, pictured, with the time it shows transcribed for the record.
4:45
